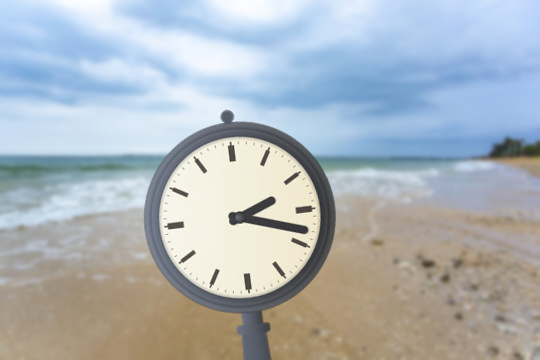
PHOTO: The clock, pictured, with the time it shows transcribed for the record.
2:18
